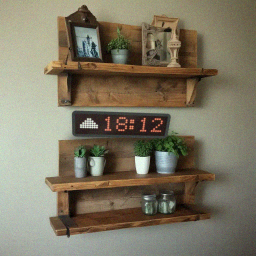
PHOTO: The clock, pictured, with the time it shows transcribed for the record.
18:12
